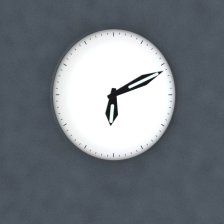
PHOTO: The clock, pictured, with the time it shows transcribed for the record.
6:11
